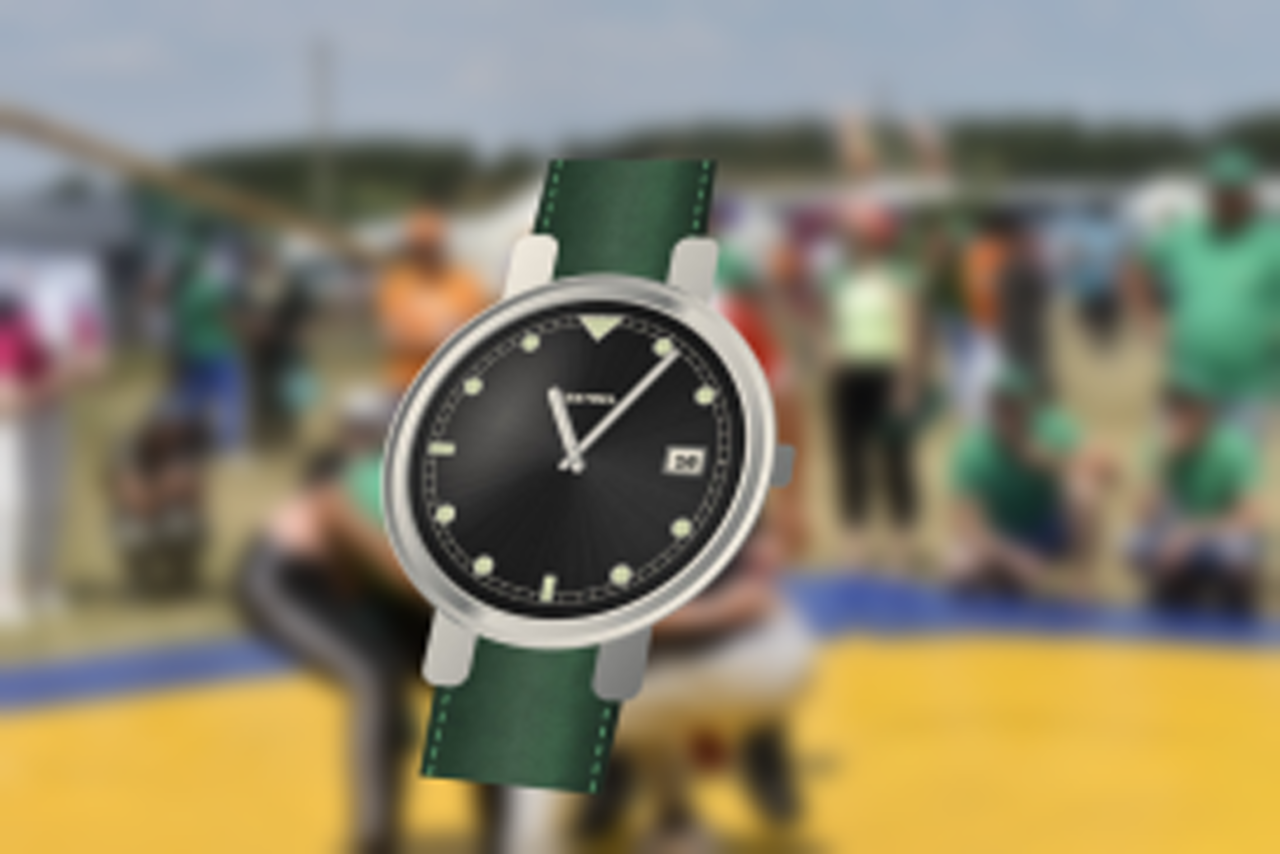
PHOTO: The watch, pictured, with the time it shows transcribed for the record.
11:06
